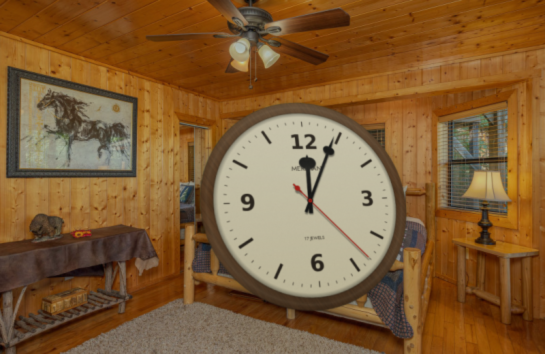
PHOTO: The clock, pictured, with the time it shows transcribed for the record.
12:04:23
